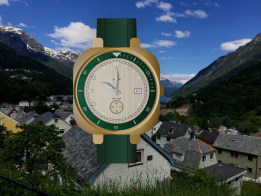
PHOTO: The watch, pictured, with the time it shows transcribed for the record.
10:00
